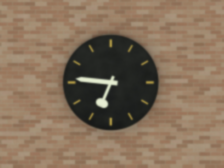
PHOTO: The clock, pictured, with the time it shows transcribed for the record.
6:46
